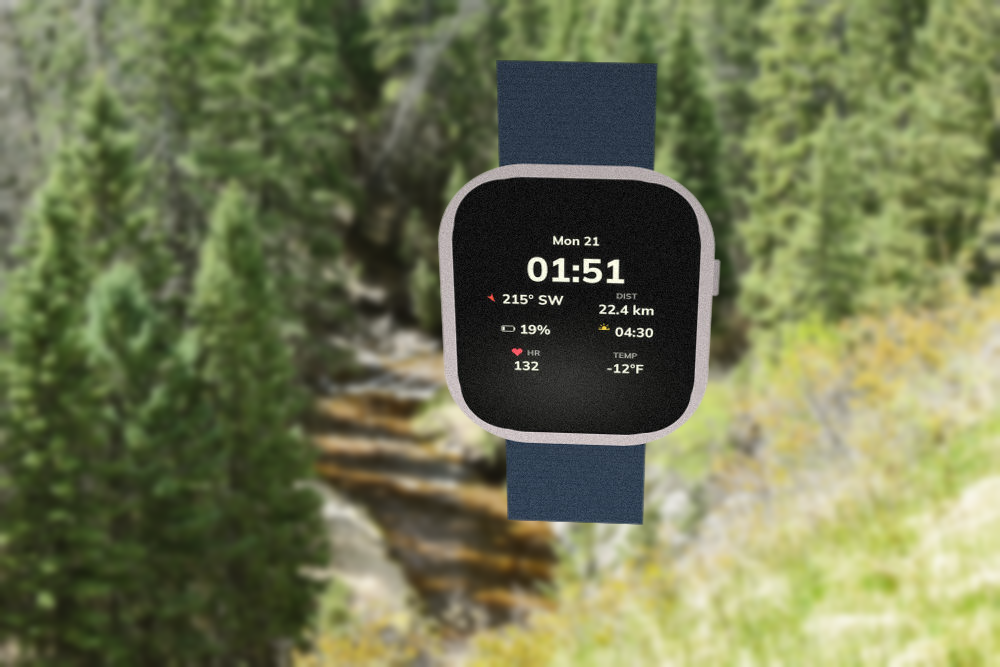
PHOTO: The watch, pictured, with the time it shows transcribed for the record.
1:51
